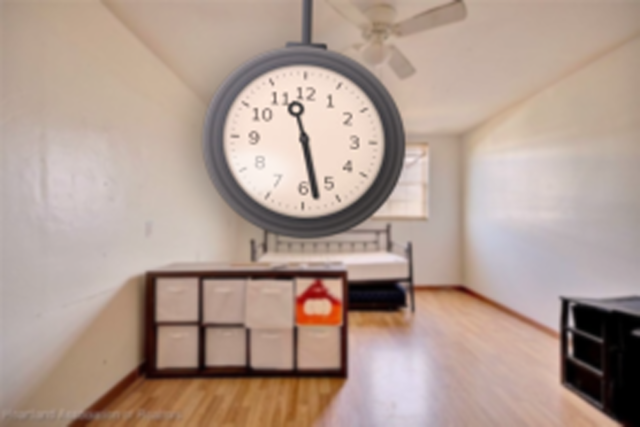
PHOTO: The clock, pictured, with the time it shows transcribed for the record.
11:28
